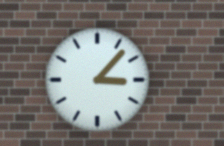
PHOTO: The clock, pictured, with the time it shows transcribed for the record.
3:07
